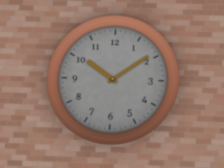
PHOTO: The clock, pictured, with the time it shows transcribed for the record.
10:09
